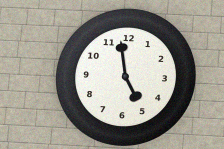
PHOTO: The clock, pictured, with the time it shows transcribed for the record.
4:58
